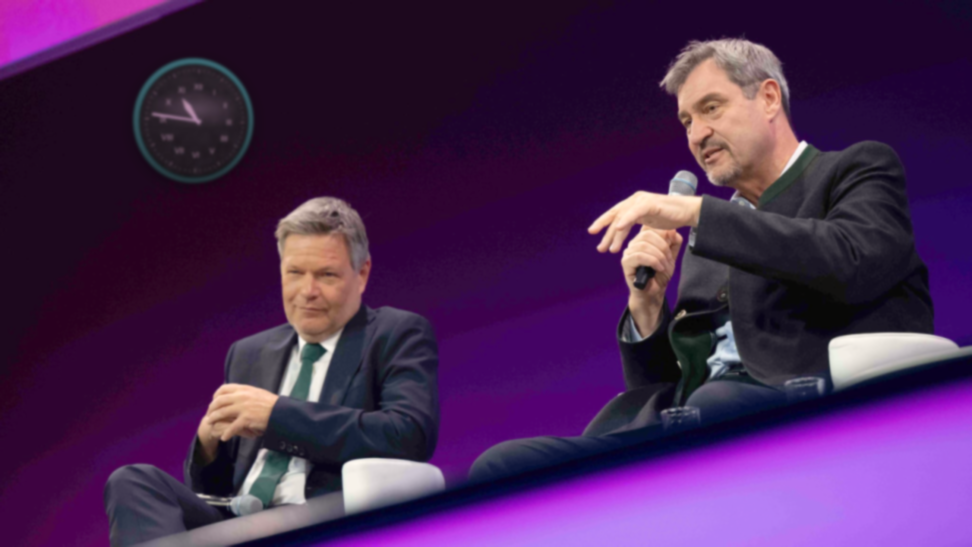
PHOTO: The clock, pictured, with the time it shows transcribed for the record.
10:46
